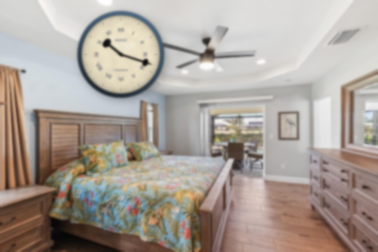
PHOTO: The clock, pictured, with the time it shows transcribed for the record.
10:18
